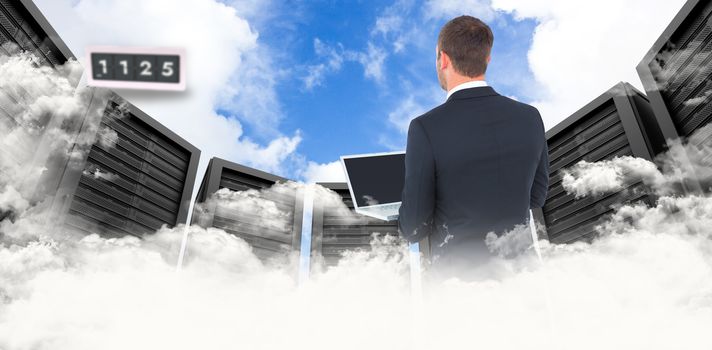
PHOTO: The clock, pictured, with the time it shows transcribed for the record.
11:25
